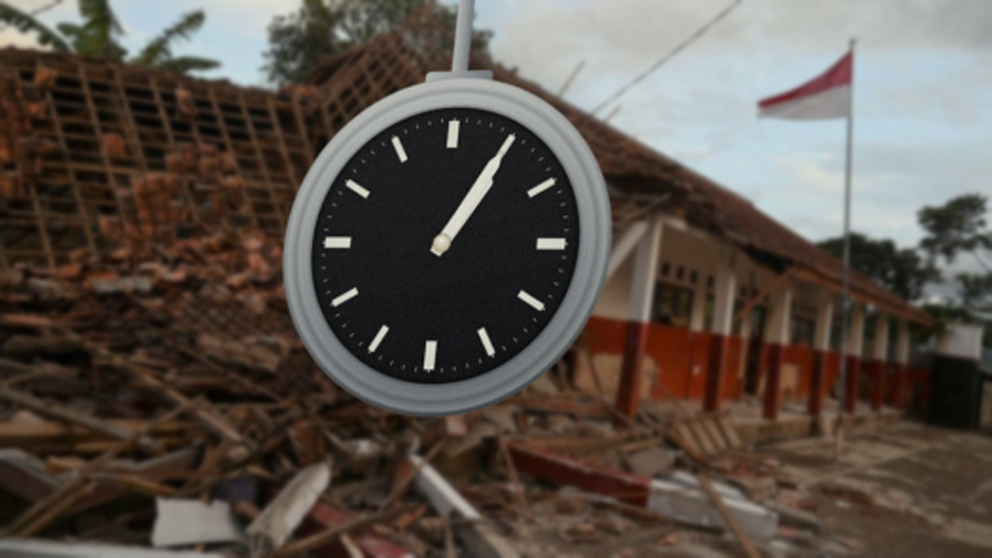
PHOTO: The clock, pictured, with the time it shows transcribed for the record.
1:05
